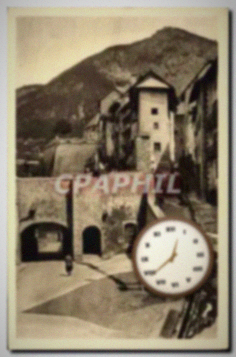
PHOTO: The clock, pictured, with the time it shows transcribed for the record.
12:39
